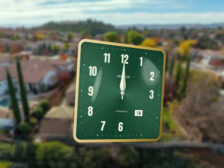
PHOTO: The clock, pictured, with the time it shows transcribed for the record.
12:00
